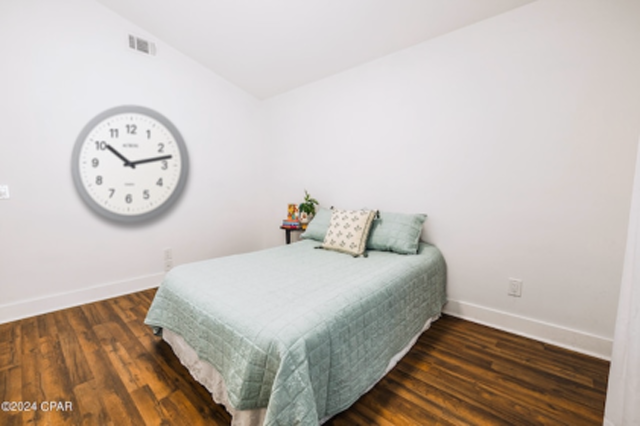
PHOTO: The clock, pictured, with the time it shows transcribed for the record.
10:13
